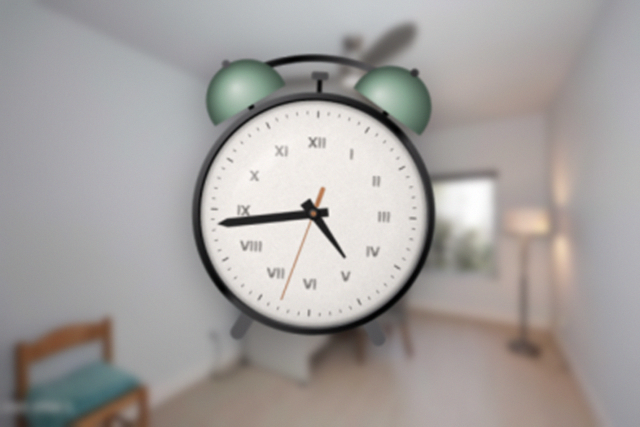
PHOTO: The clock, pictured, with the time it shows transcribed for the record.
4:43:33
